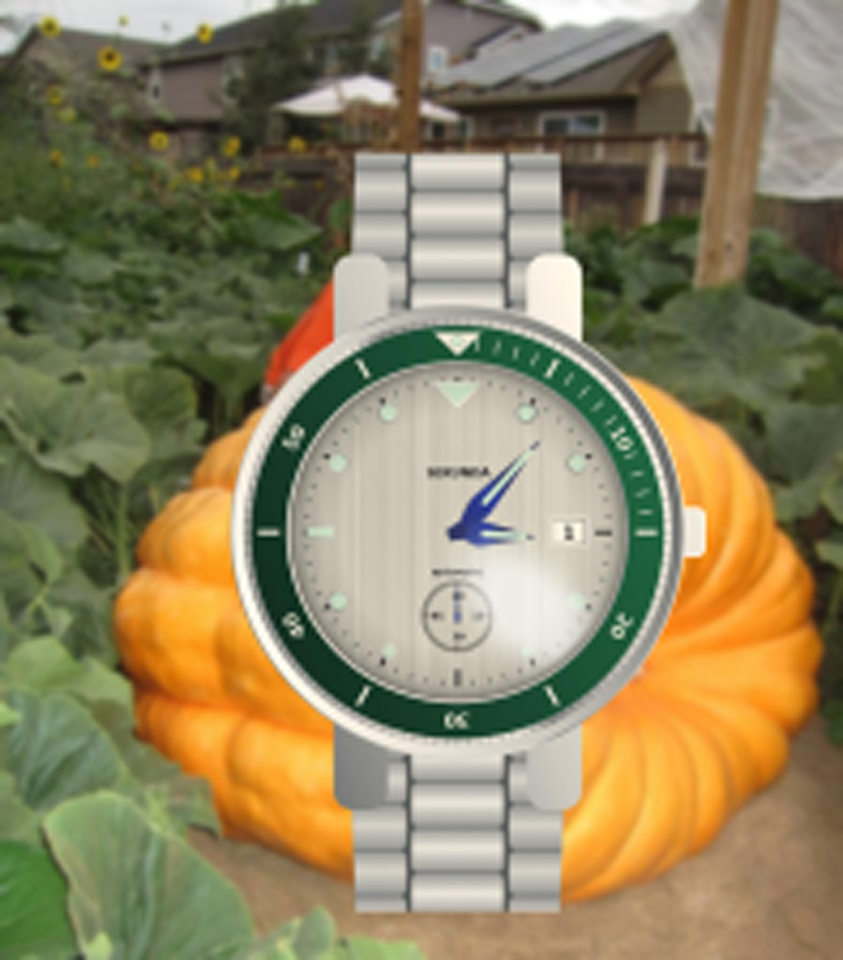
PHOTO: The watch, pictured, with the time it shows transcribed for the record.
3:07
